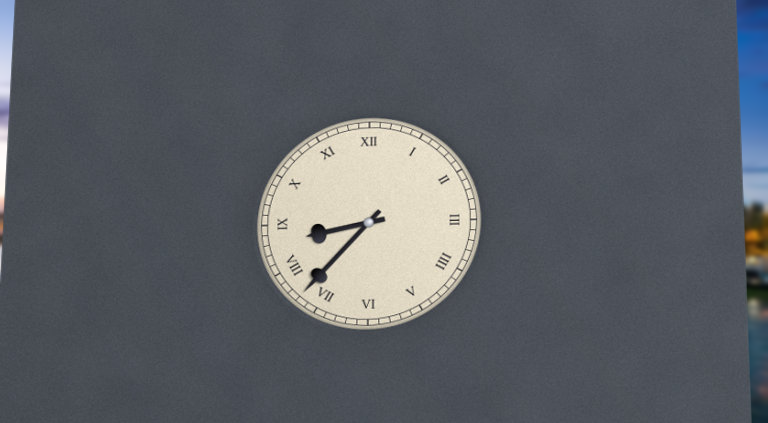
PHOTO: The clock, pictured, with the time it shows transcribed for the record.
8:37
